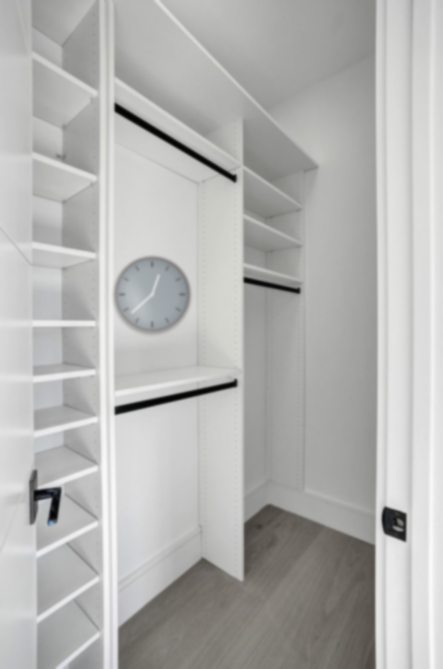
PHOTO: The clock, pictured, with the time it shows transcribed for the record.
12:38
